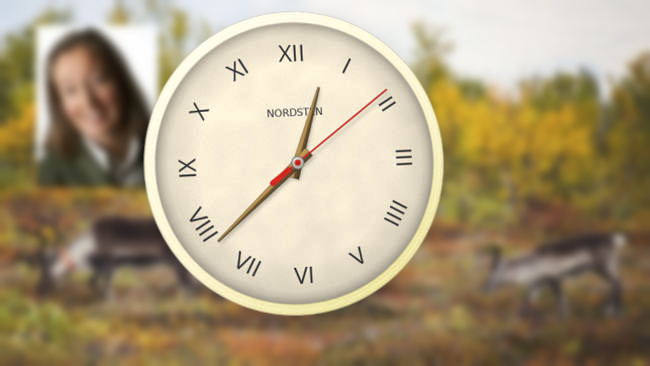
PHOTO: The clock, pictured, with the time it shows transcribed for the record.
12:38:09
